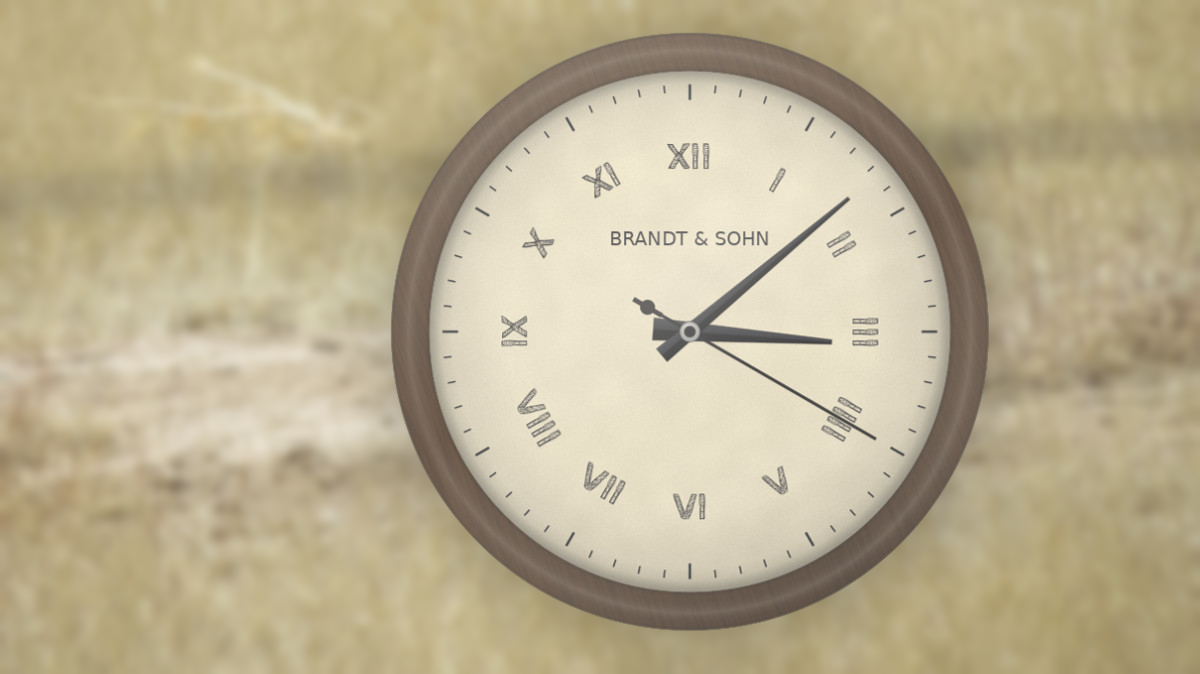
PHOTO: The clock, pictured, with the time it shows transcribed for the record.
3:08:20
